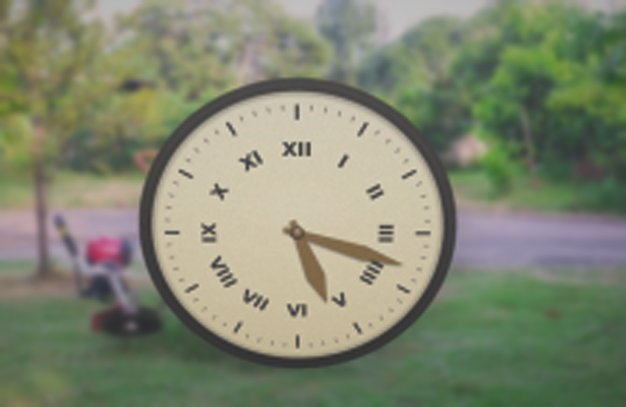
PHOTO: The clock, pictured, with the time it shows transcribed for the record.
5:18
